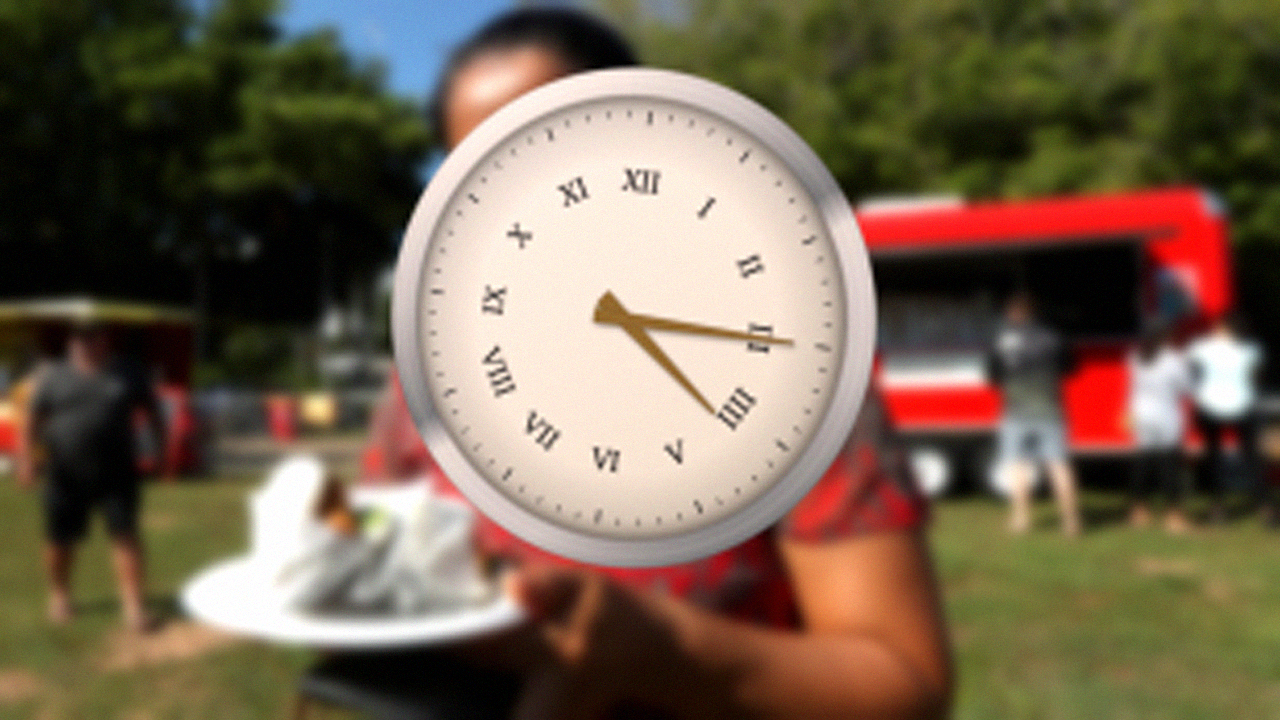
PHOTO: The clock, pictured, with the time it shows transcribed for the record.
4:15
